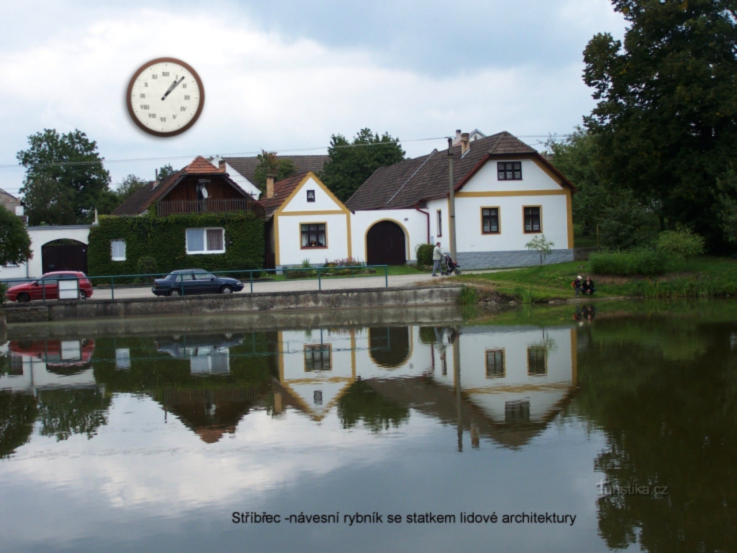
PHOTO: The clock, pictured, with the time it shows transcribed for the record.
1:07
